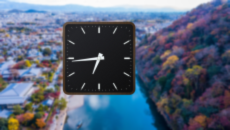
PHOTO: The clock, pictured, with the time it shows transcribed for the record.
6:44
